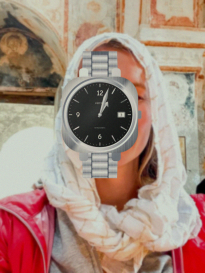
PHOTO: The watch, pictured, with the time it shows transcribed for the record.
1:03
